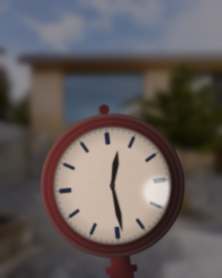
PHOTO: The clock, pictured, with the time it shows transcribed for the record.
12:29
